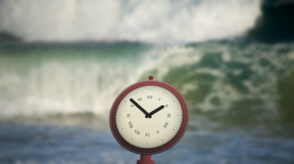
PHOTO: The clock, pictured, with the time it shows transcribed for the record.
1:52
